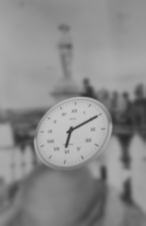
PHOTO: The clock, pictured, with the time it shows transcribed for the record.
6:10
